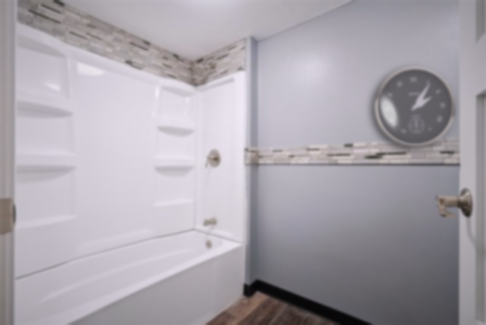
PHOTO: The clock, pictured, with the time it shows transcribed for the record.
2:06
